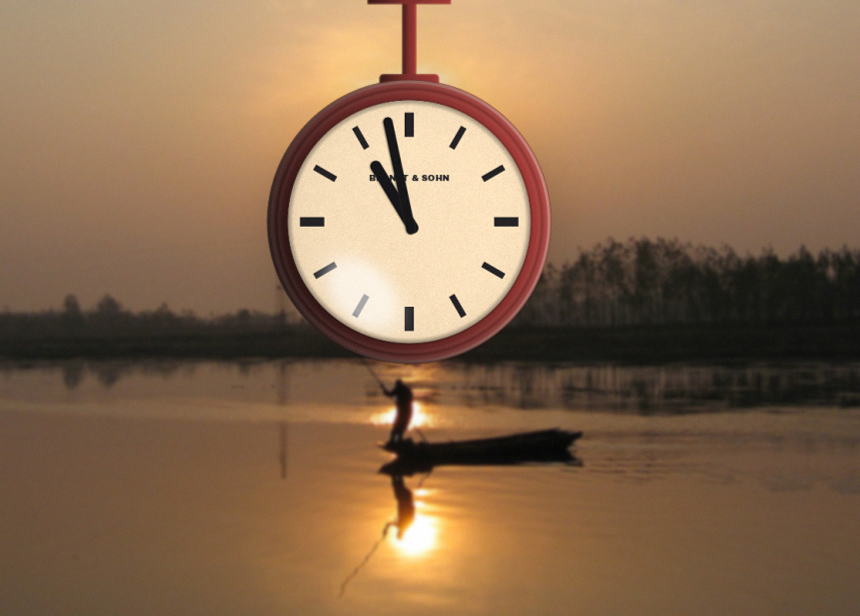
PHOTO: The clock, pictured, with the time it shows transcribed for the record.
10:58
